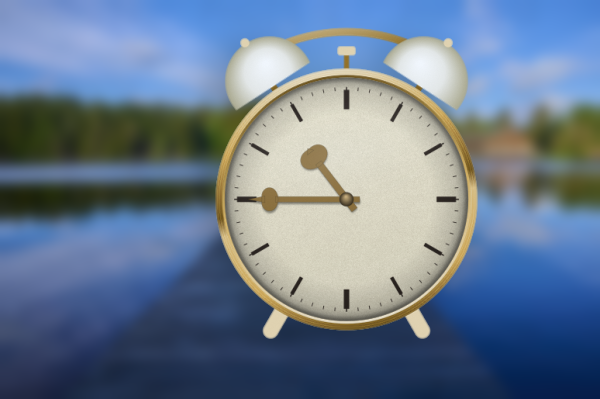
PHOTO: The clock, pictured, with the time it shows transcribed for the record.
10:45
